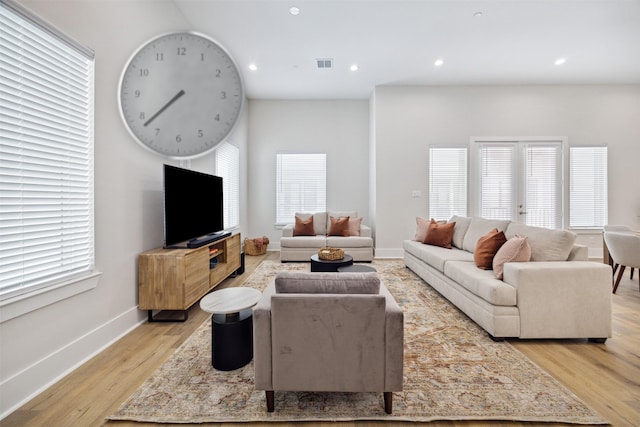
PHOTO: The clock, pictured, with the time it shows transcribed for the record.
7:38
